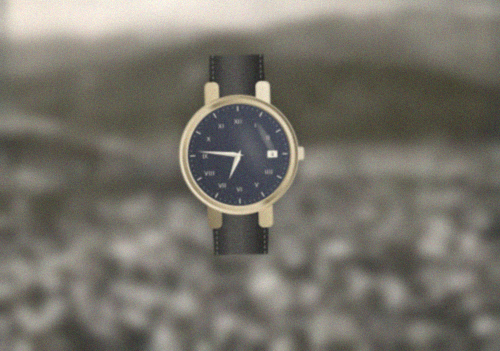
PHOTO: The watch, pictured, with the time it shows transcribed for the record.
6:46
